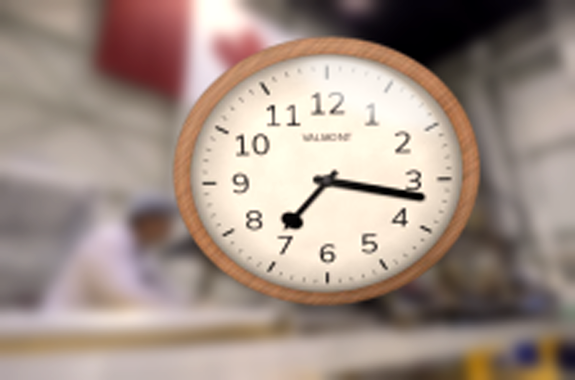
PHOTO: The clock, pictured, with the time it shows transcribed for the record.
7:17
